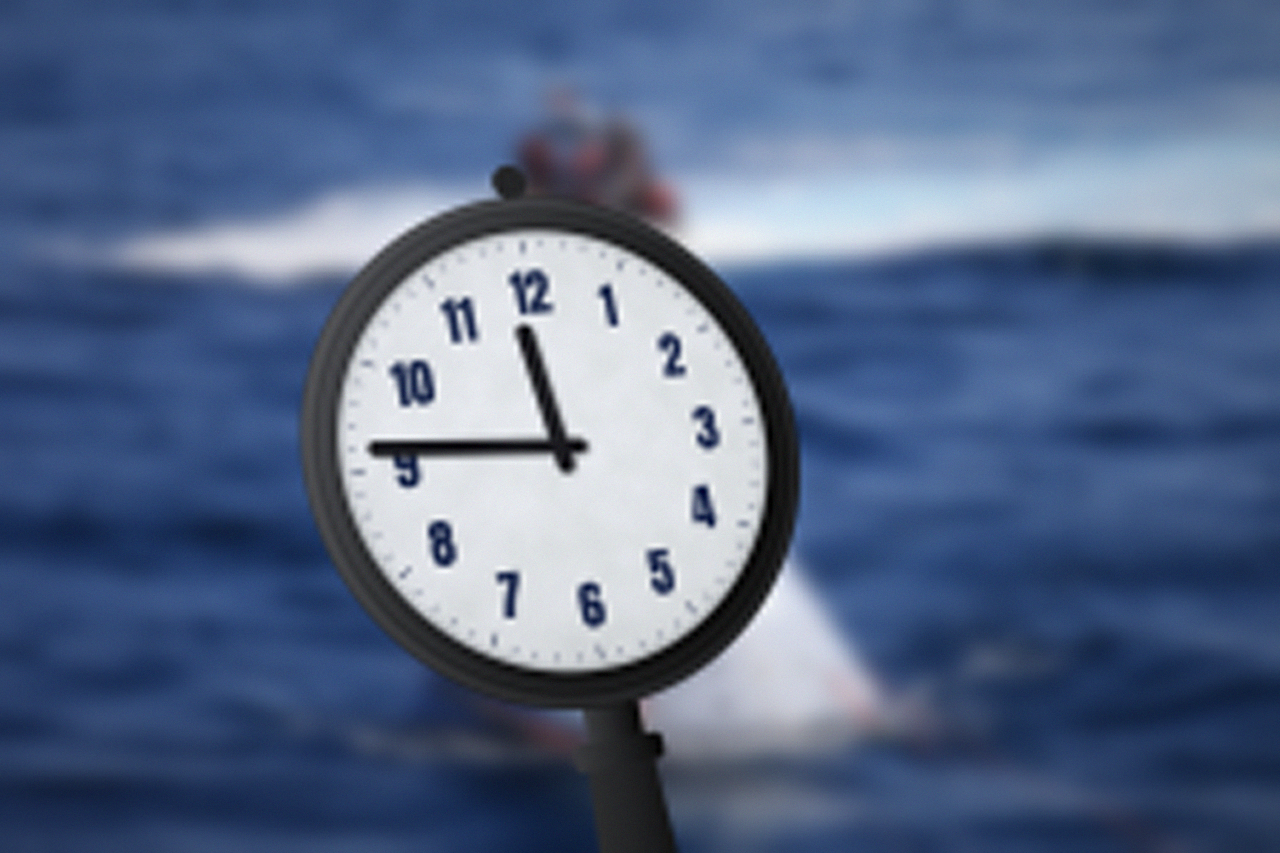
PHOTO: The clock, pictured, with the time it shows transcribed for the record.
11:46
